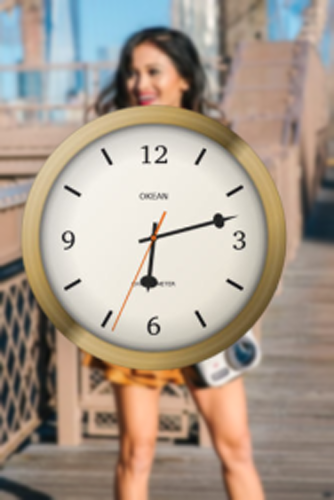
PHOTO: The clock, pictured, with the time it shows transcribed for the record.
6:12:34
